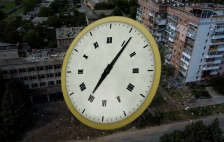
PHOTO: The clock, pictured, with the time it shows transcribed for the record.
7:06
